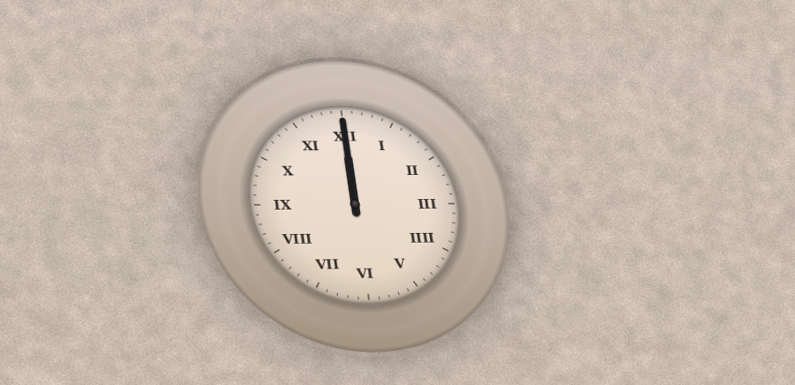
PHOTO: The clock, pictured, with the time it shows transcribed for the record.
12:00
